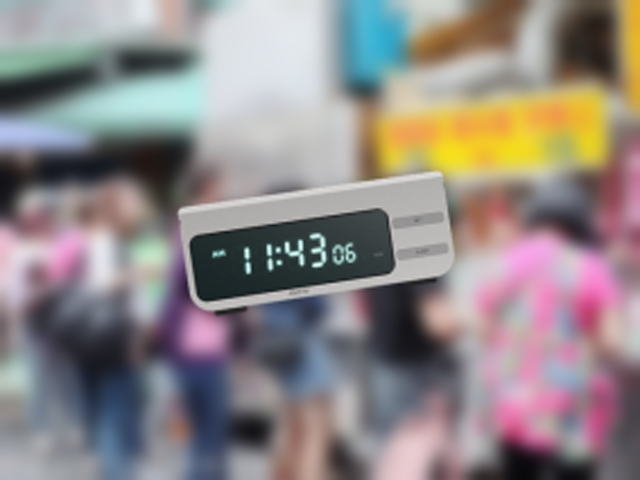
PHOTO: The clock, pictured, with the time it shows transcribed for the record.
11:43:06
